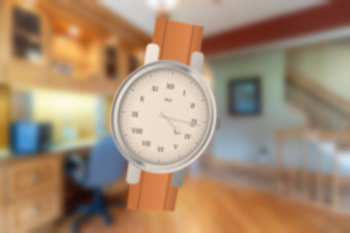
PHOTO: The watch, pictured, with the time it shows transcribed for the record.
4:16
